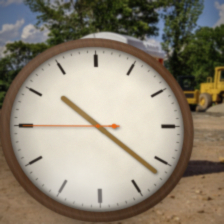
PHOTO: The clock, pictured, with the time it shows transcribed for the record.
10:21:45
